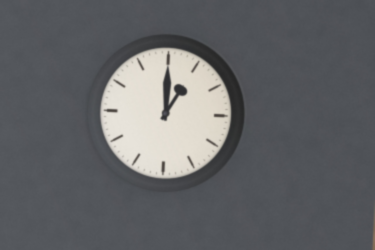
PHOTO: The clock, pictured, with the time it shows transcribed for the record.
1:00
